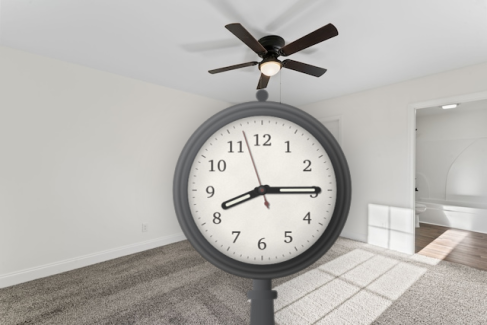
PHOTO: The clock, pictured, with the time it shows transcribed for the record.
8:14:57
